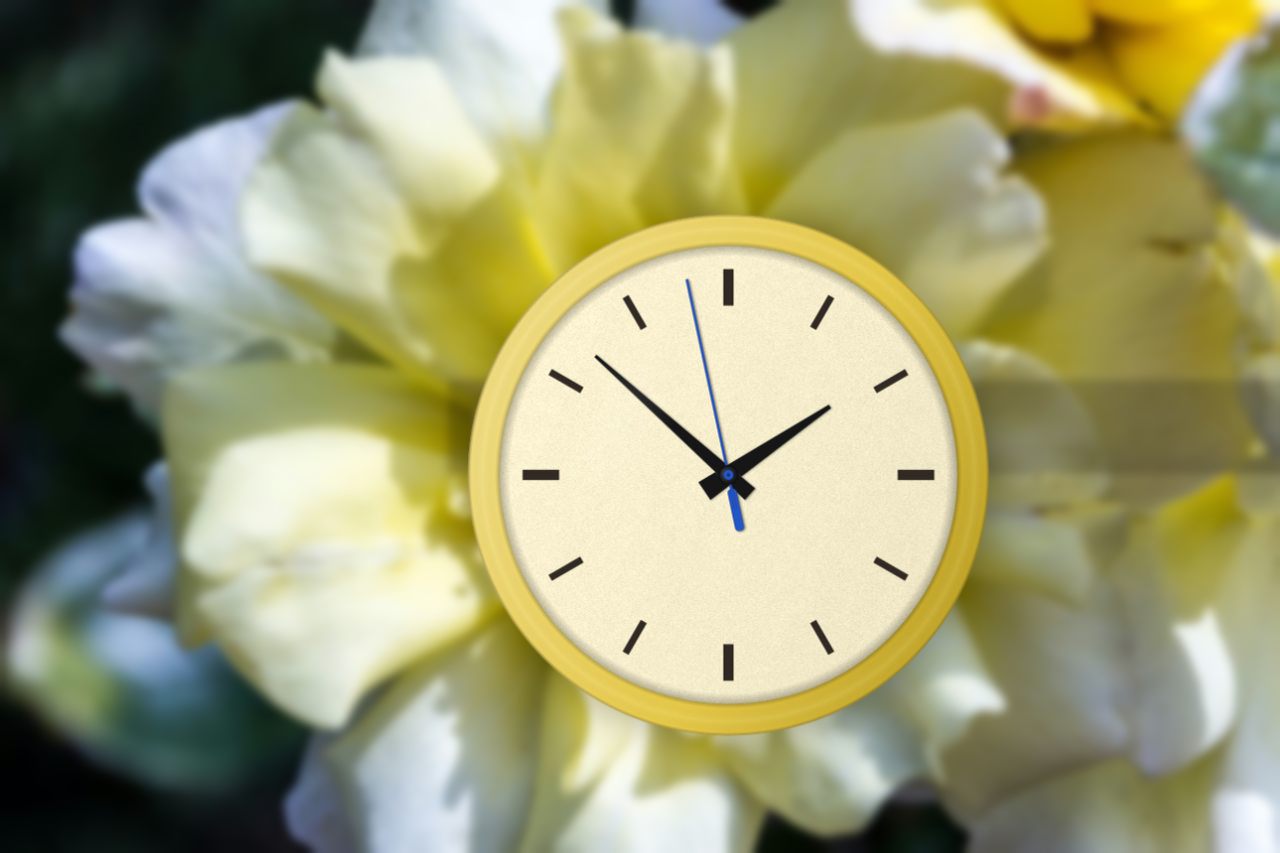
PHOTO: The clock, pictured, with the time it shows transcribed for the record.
1:51:58
